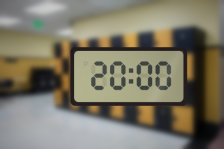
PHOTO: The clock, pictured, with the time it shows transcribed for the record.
20:00
